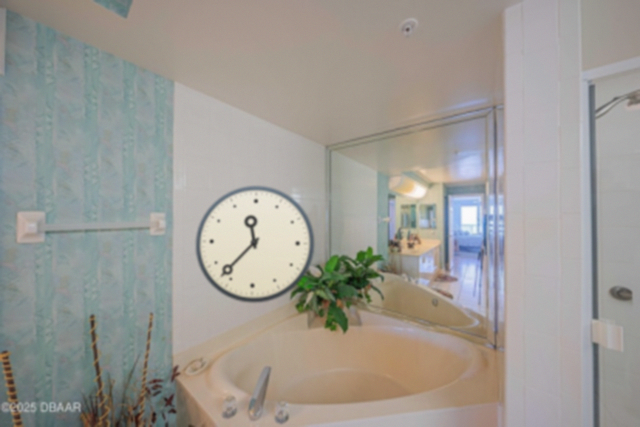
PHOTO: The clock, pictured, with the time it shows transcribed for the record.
11:37
